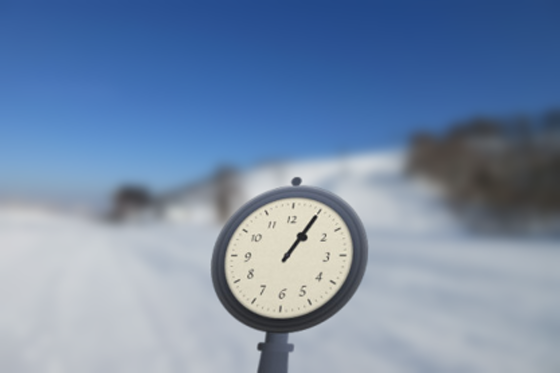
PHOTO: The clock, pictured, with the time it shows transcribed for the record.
1:05
